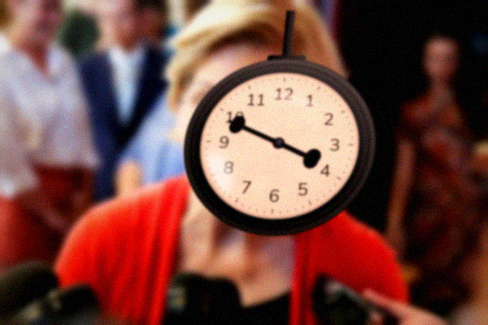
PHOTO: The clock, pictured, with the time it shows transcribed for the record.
3:49
